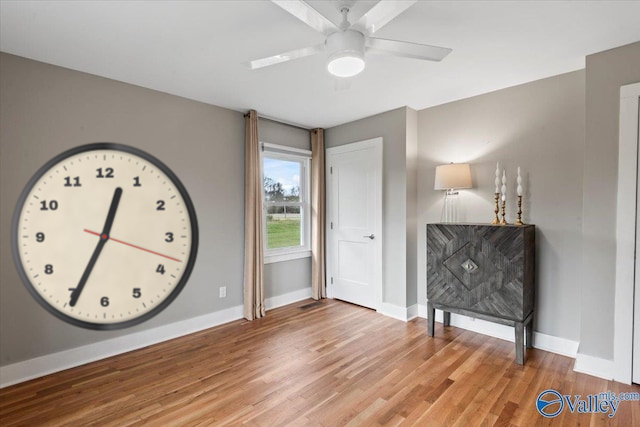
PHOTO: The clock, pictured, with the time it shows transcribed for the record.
12:34:18
